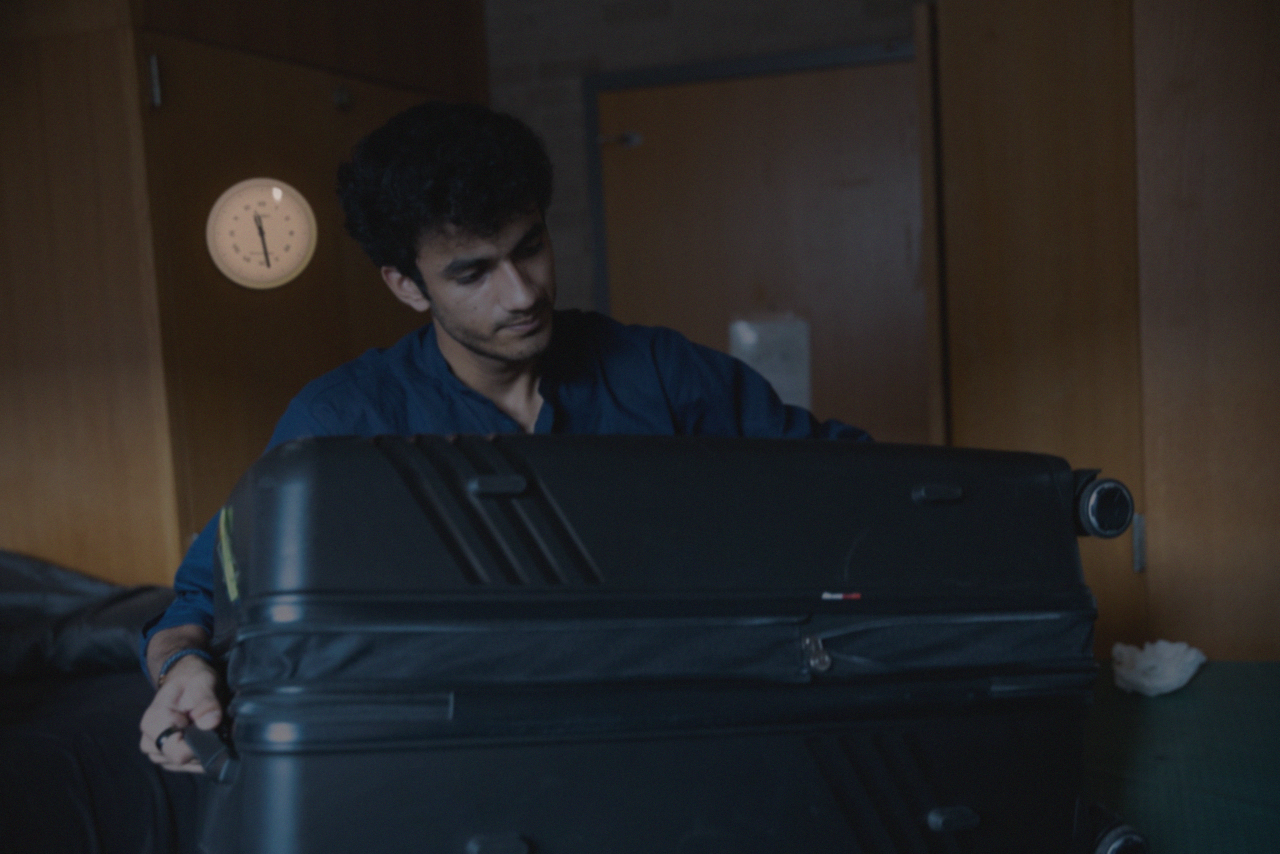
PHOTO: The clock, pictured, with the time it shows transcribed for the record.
11:28
